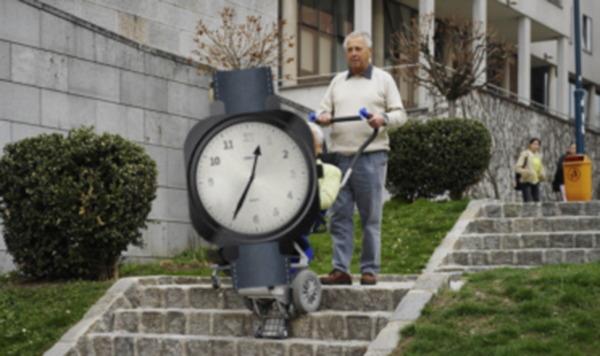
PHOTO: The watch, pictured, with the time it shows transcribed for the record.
12:35
